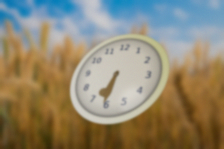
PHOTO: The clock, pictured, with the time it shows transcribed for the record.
6:31
